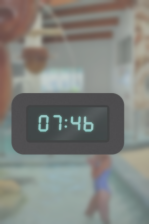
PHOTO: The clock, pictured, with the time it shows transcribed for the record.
7:46
